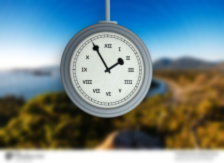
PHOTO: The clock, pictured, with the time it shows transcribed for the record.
1:55
